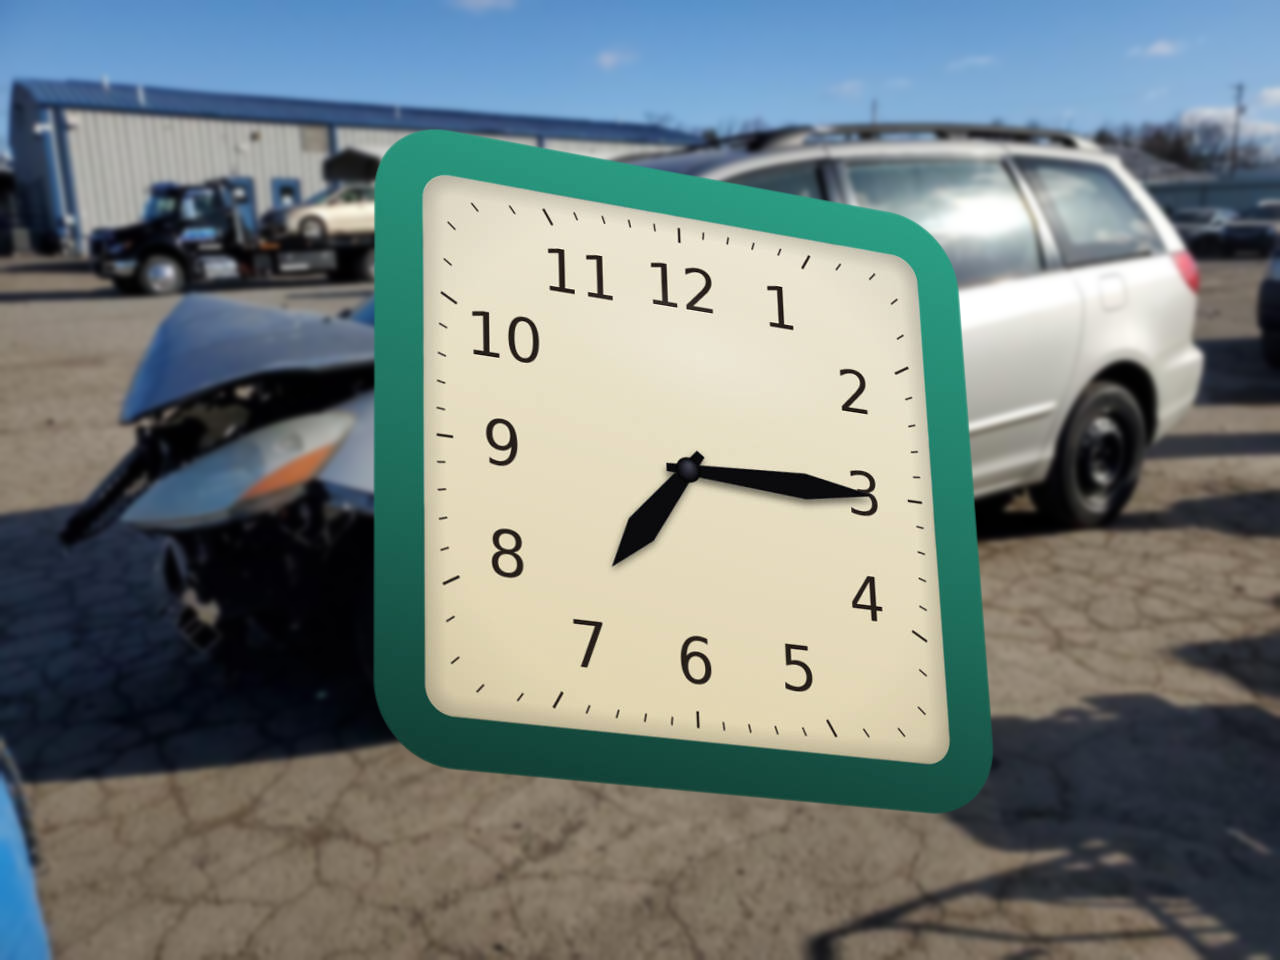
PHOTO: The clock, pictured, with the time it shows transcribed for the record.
7:15
